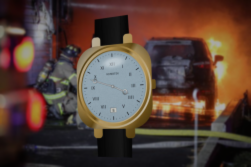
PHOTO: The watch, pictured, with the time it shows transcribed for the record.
3:48
